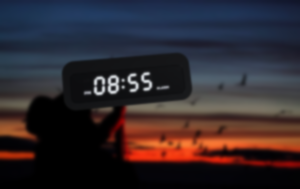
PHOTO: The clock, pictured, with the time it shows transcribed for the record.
8:55
